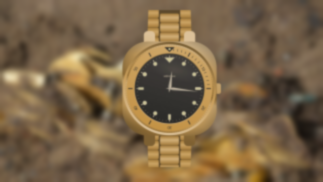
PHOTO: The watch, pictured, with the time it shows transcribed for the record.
12:16
